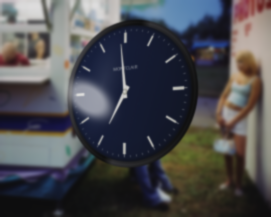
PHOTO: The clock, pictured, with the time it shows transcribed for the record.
6:59
